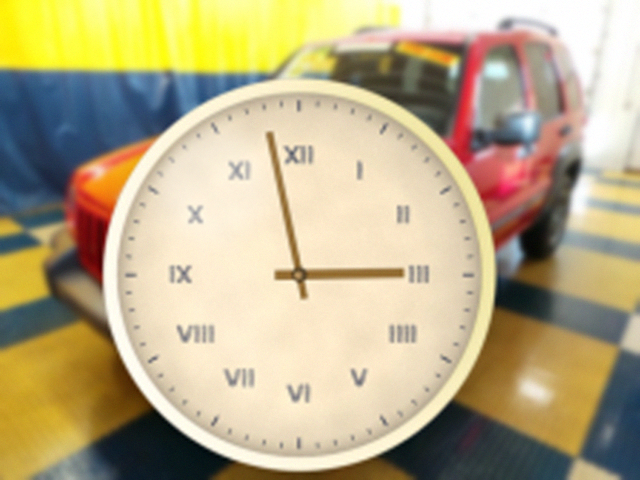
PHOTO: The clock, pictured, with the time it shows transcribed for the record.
2:58
